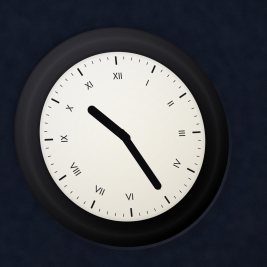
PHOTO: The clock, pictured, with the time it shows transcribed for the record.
10:25
